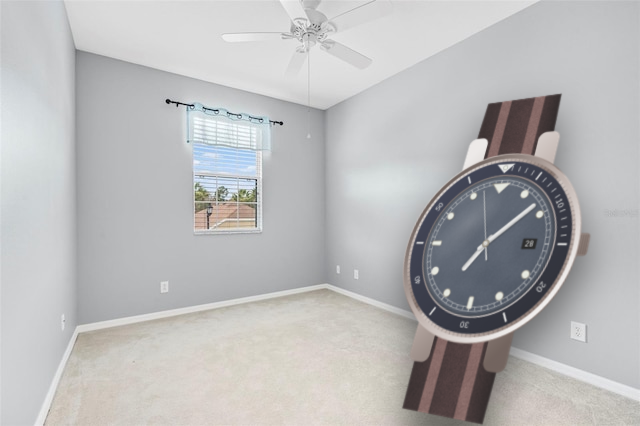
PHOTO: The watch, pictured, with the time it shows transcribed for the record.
7:07:57
